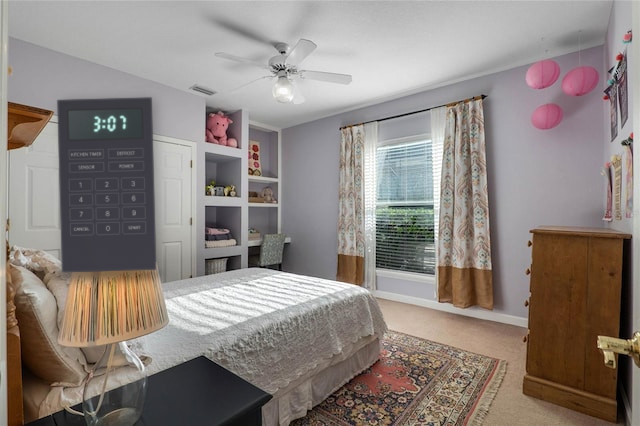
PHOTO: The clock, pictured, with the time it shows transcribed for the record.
3:07
